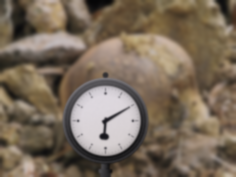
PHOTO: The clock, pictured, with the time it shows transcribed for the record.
6:10
